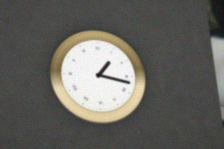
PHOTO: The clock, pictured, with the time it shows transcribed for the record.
1:17
